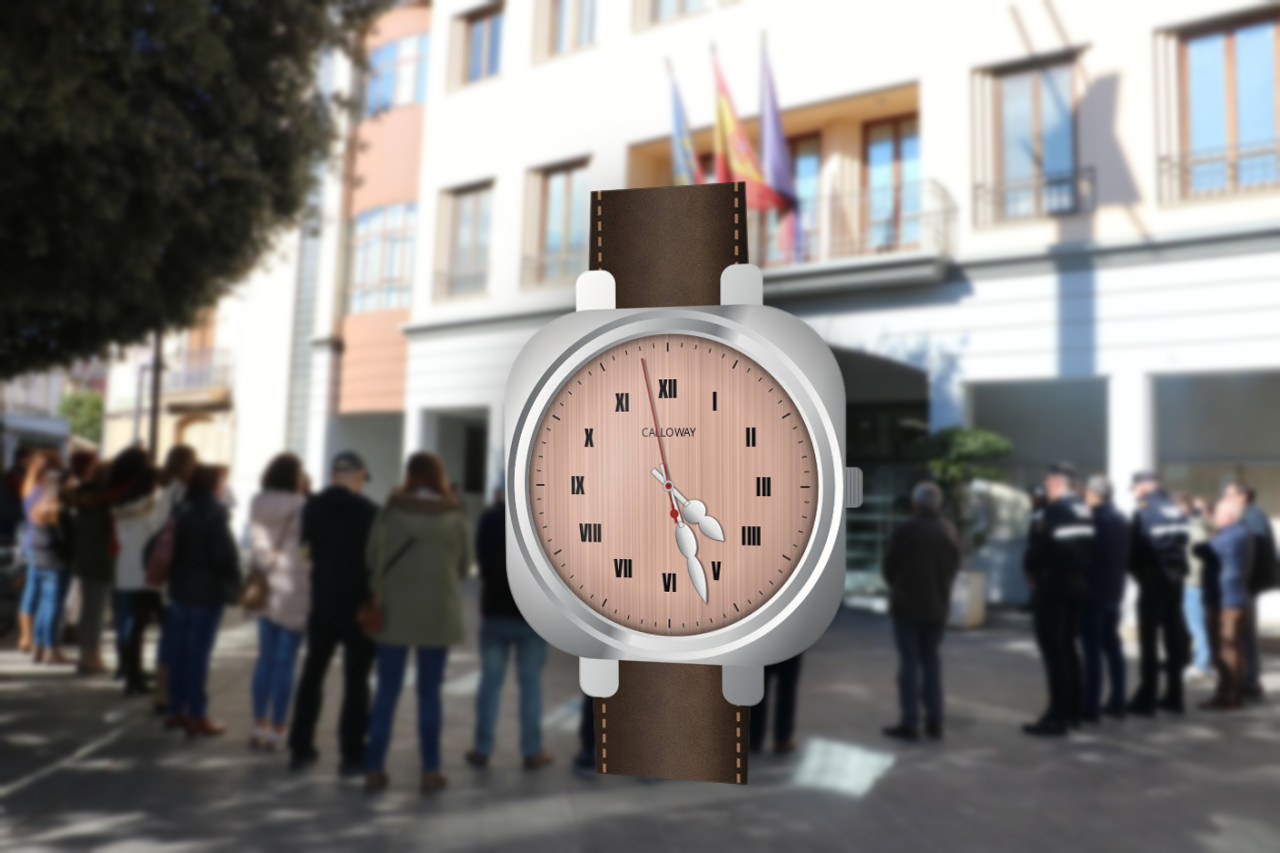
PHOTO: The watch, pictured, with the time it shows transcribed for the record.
4:26:58
